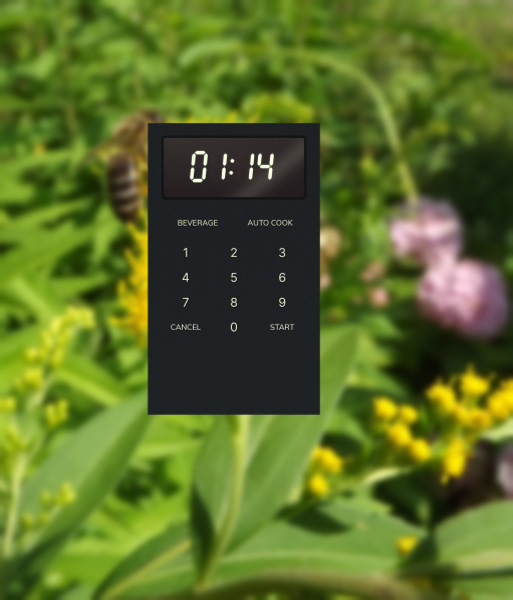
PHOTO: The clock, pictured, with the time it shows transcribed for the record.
1:14
